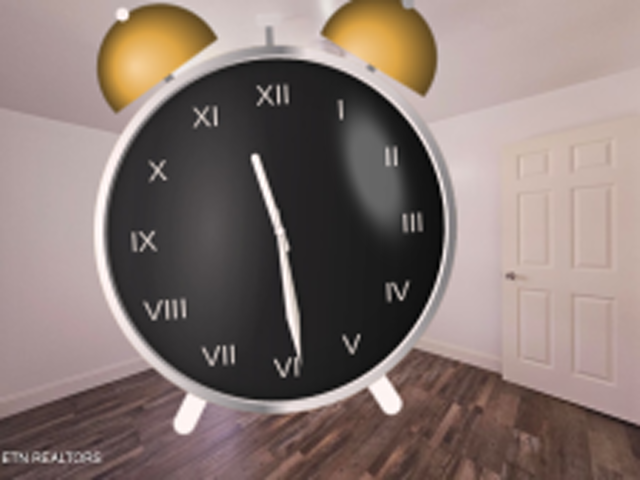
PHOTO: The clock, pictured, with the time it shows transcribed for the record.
11:29
